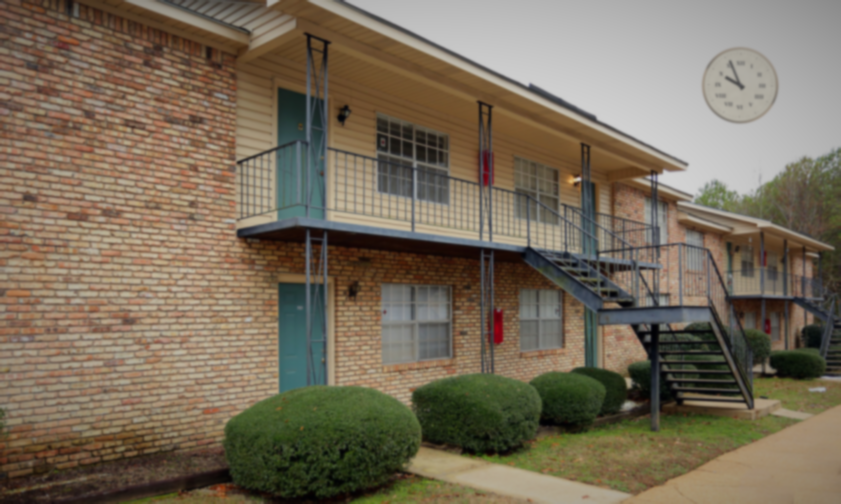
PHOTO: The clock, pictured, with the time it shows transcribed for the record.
9:56
